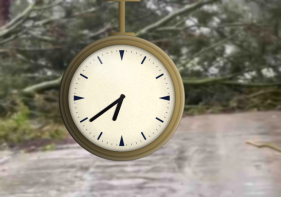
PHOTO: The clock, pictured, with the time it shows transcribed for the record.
6:39
